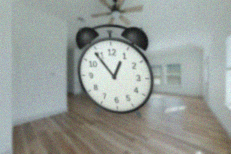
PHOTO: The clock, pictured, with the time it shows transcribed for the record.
12:54
